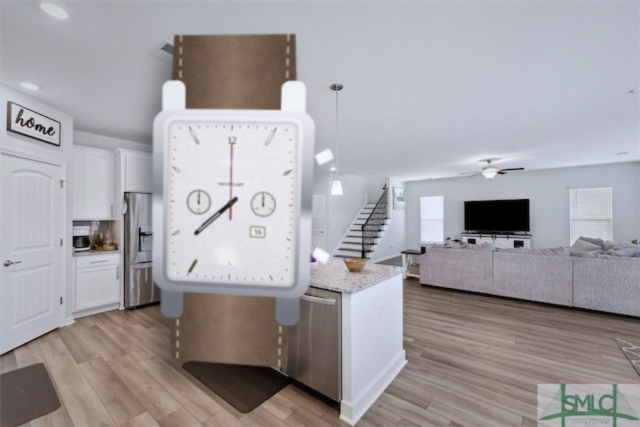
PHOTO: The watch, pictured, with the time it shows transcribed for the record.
7:38
